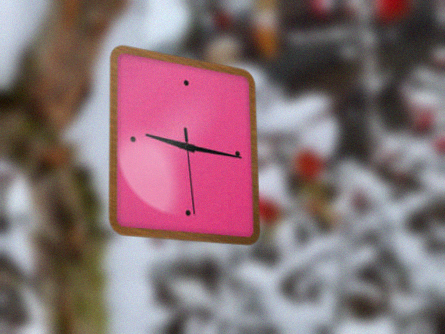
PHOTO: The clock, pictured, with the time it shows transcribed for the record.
9:15:29
